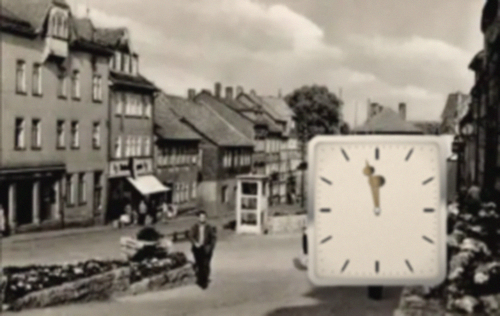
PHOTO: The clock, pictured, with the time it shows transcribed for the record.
11:58
